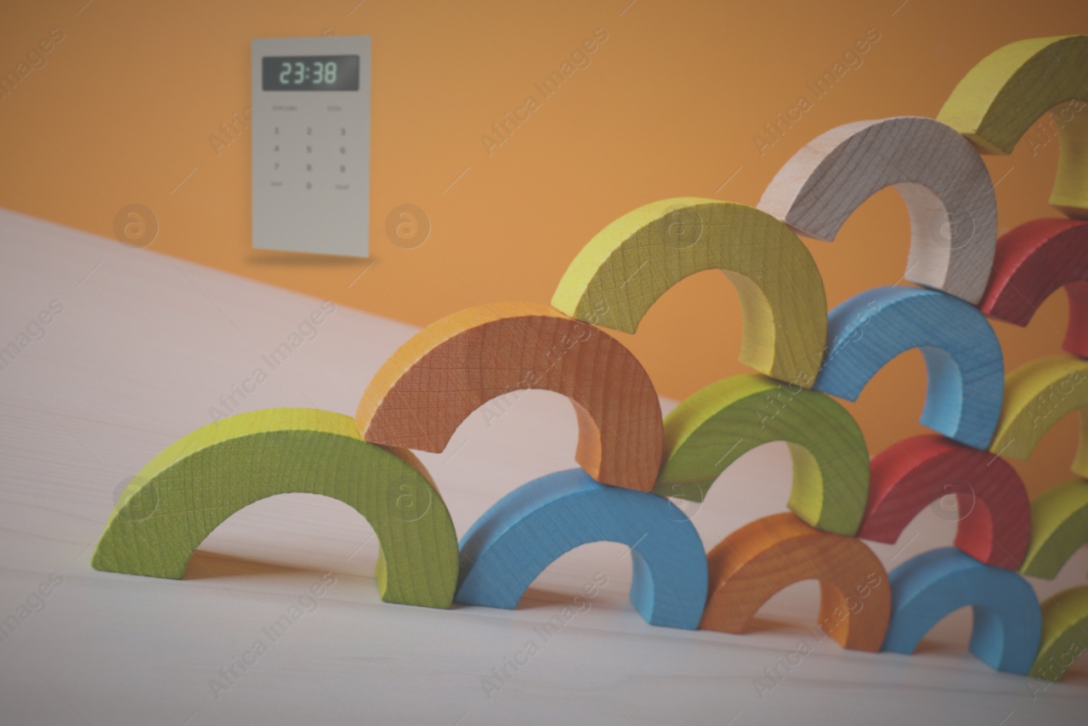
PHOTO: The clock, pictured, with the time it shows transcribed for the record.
23:38
